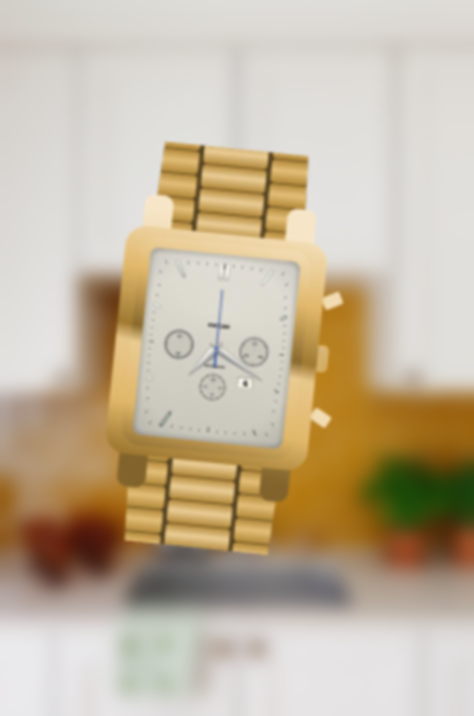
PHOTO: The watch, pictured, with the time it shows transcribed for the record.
7:20
